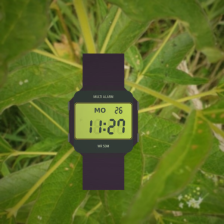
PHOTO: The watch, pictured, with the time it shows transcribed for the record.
11:27
